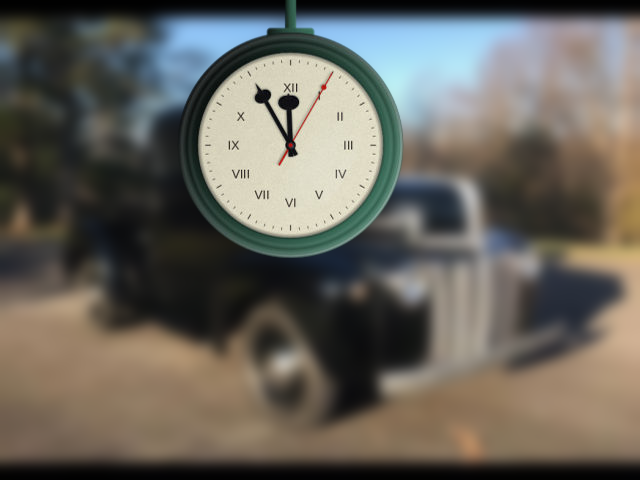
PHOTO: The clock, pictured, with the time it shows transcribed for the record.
11:55:05
